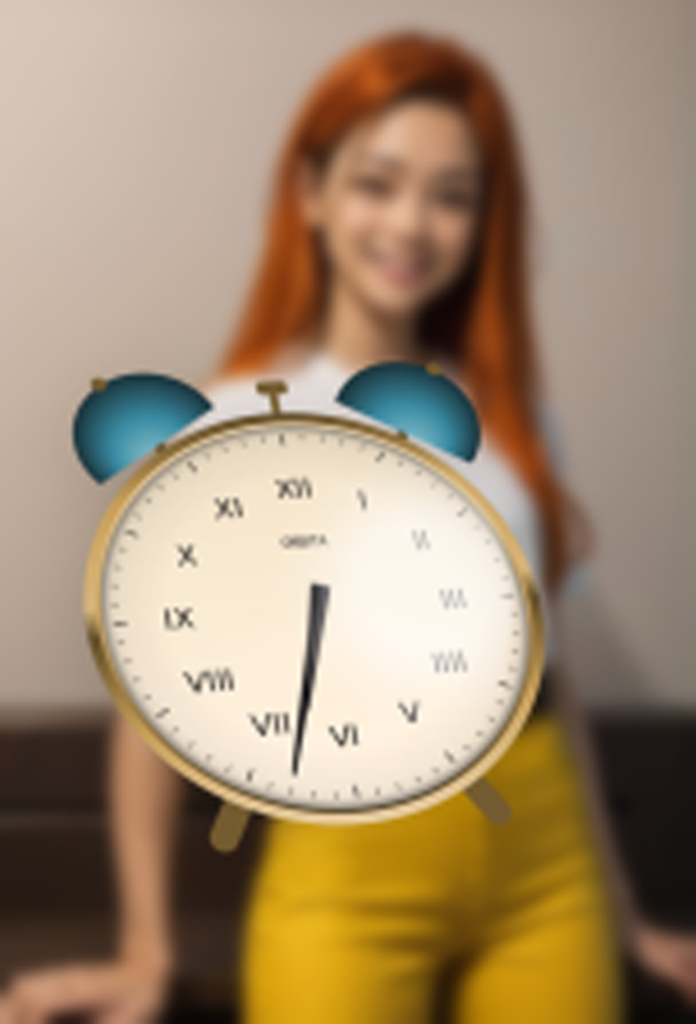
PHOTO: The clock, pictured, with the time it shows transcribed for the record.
6:33
